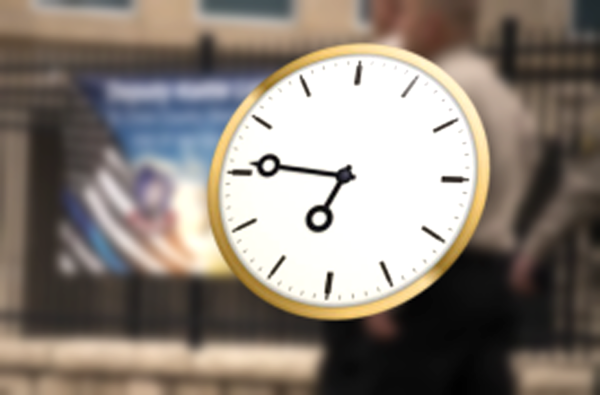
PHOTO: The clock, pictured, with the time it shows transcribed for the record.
6:46
